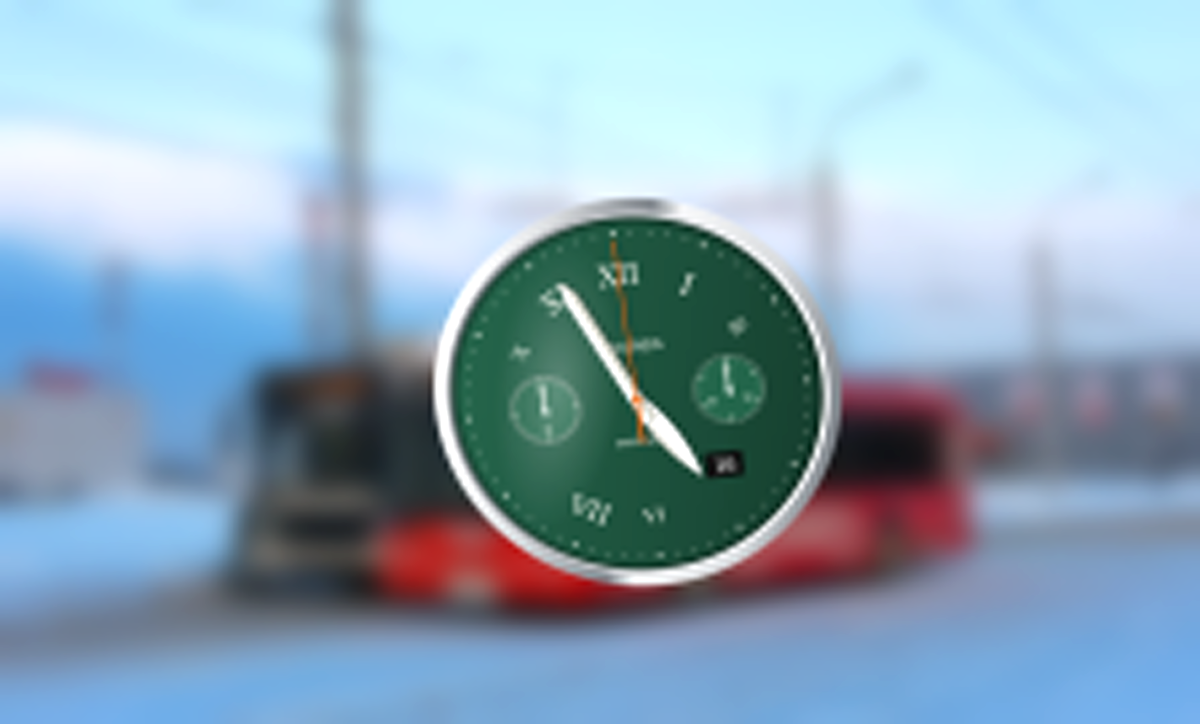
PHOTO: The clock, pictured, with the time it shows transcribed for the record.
4:56
